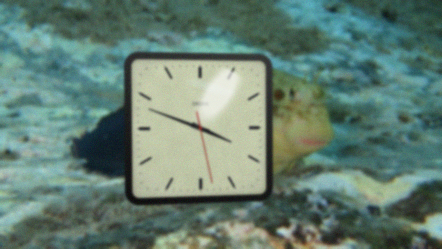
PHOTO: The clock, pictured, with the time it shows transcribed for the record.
3:48:28
